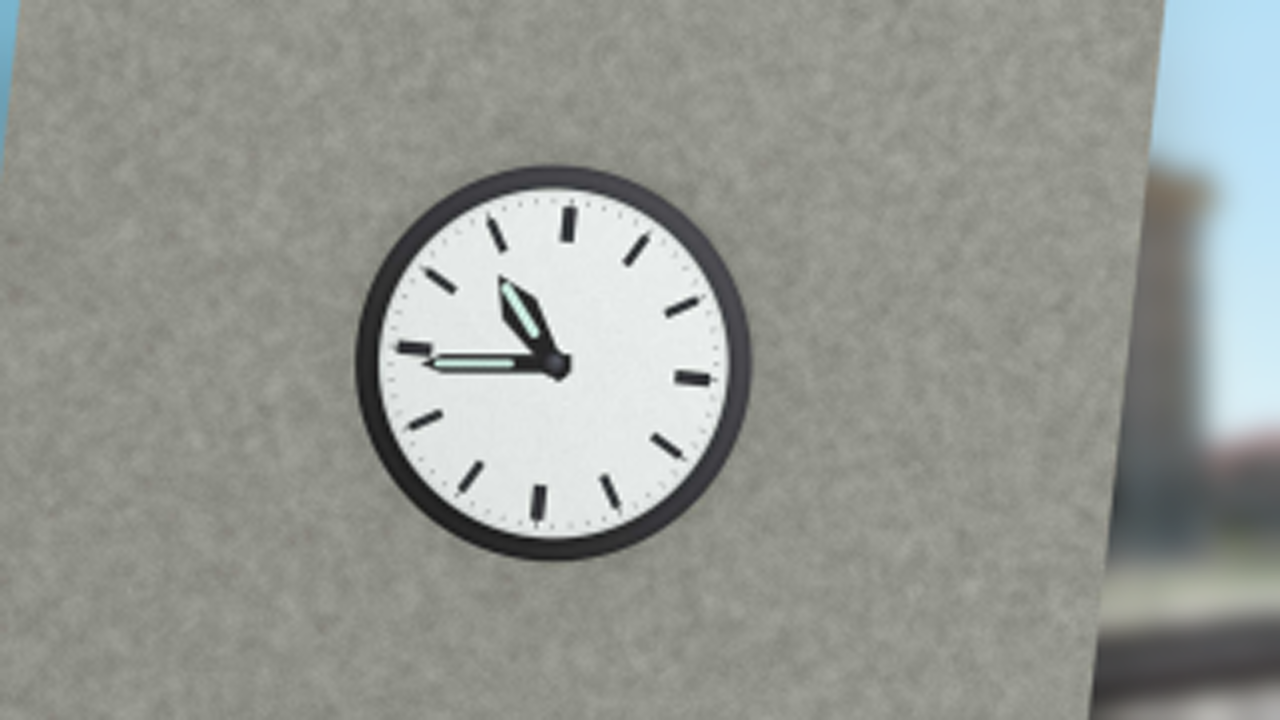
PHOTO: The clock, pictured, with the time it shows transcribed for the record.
10:44
